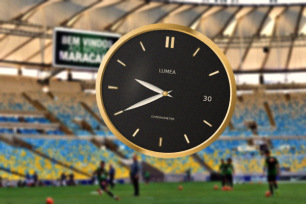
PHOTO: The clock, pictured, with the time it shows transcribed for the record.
9:40
